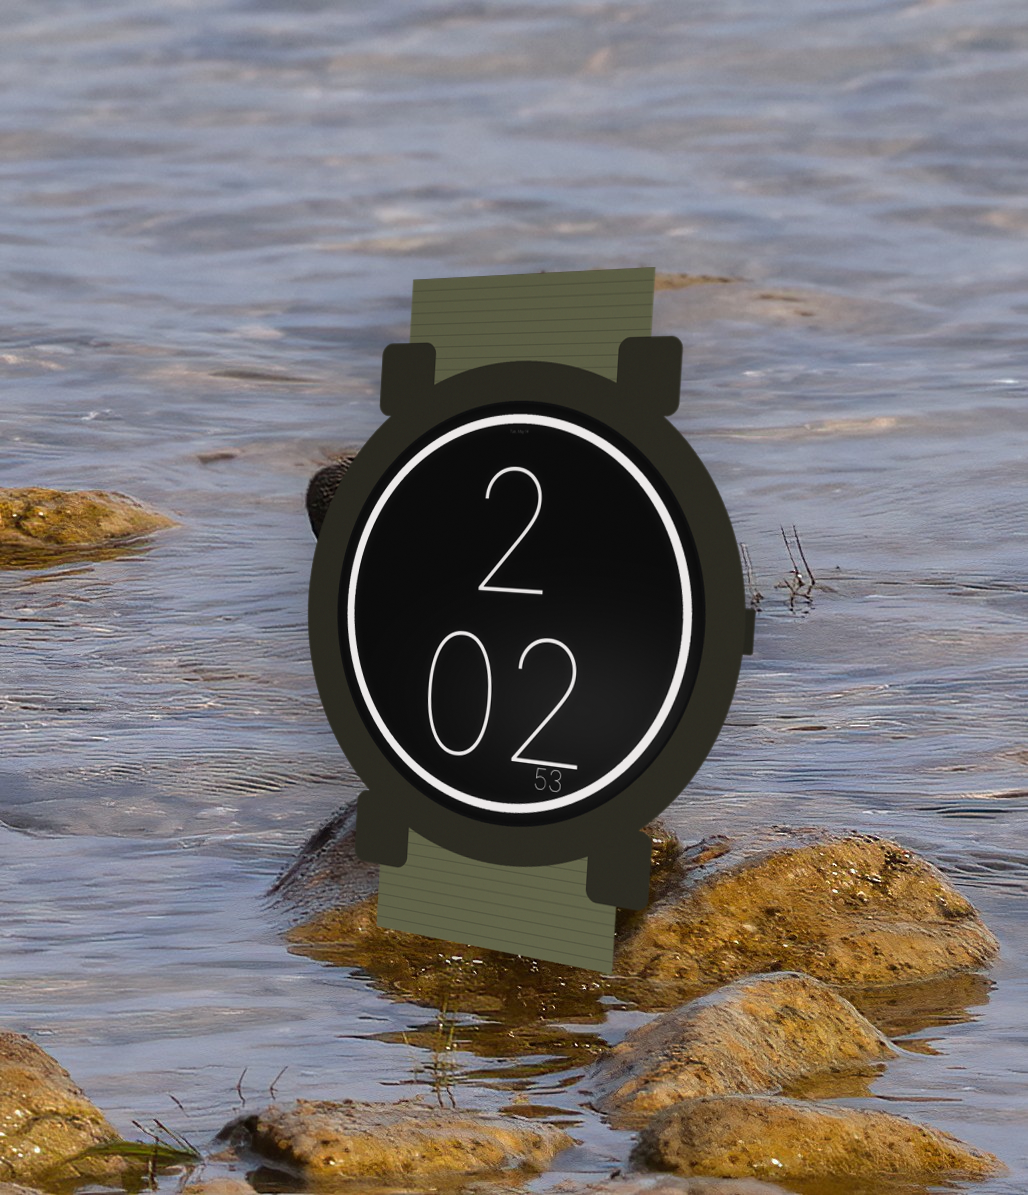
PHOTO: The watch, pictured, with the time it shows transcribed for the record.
2:02:53
